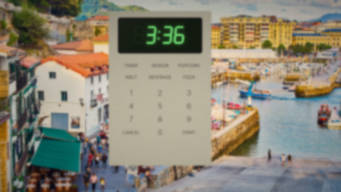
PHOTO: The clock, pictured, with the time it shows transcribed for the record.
3:36
